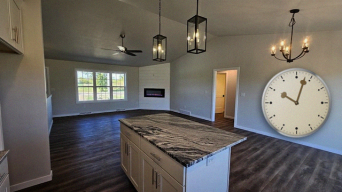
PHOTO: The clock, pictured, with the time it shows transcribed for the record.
10:03
